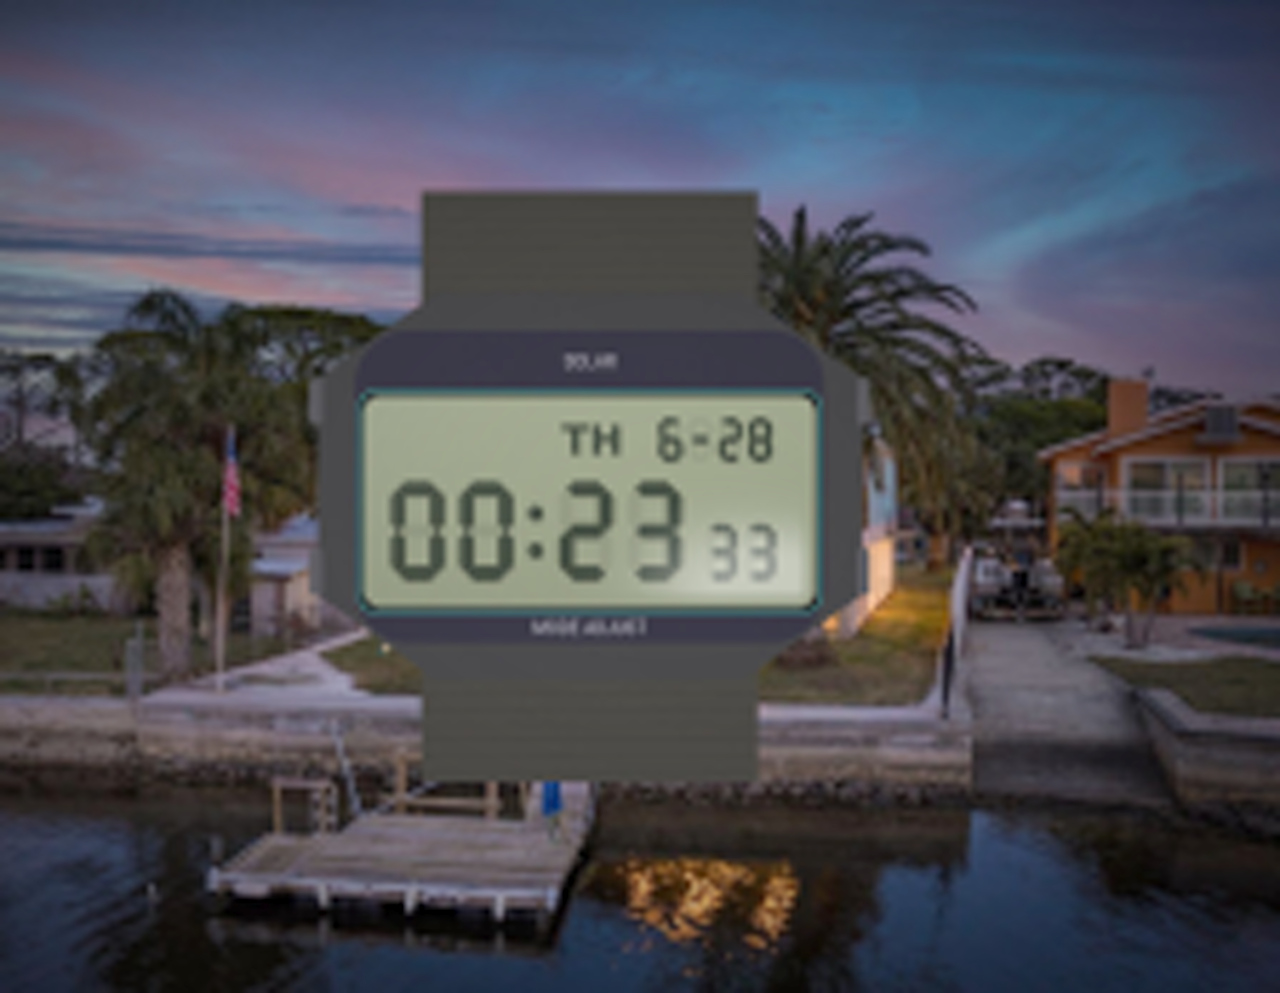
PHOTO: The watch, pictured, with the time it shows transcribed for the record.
0:23:33
